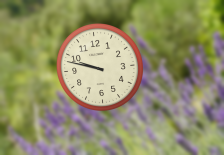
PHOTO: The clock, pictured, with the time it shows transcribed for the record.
9:48
